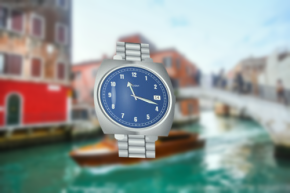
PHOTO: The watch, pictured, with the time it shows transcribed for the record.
11:18
